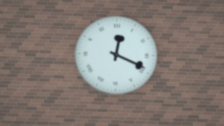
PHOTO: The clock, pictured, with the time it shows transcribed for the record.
12:19
